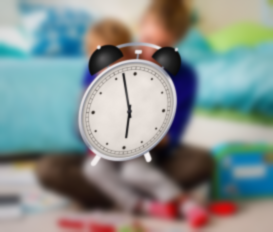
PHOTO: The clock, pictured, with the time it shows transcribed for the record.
5:57
